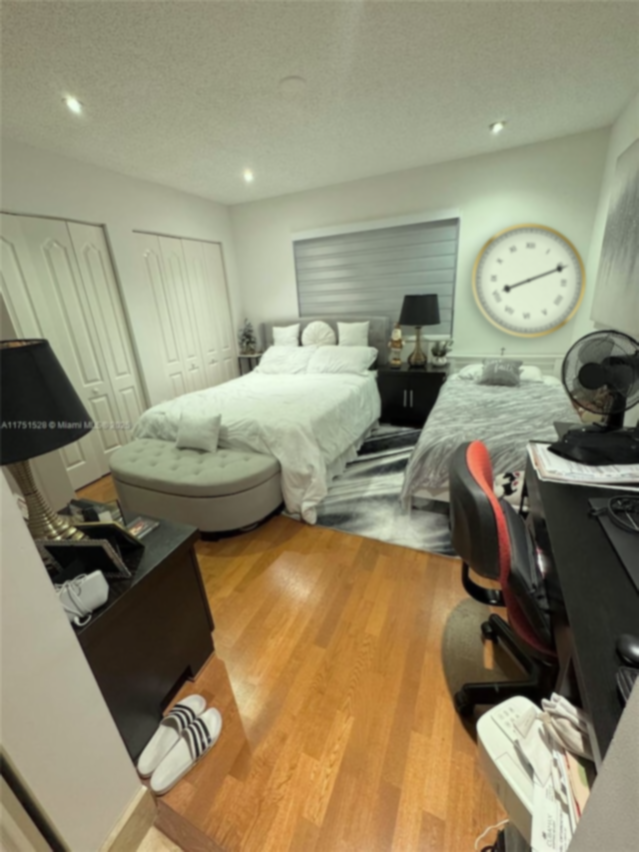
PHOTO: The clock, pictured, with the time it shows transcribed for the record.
8:11
